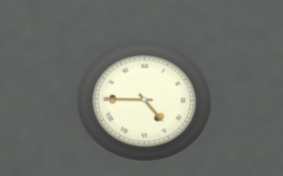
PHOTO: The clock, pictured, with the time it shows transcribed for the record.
4:45
